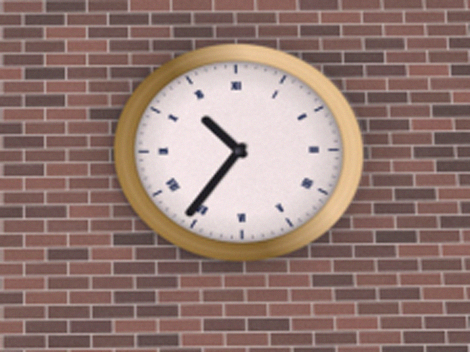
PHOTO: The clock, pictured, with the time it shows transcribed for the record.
10:36
